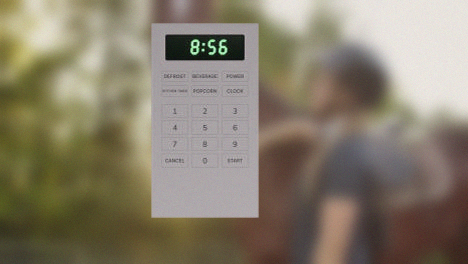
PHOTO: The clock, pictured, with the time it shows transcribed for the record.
8:56
